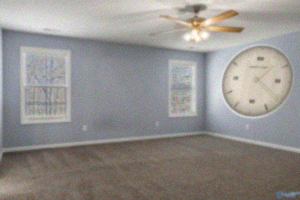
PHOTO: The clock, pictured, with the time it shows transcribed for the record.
1:21
